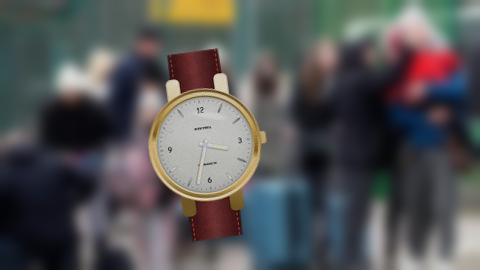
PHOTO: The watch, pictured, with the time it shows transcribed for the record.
3:33
